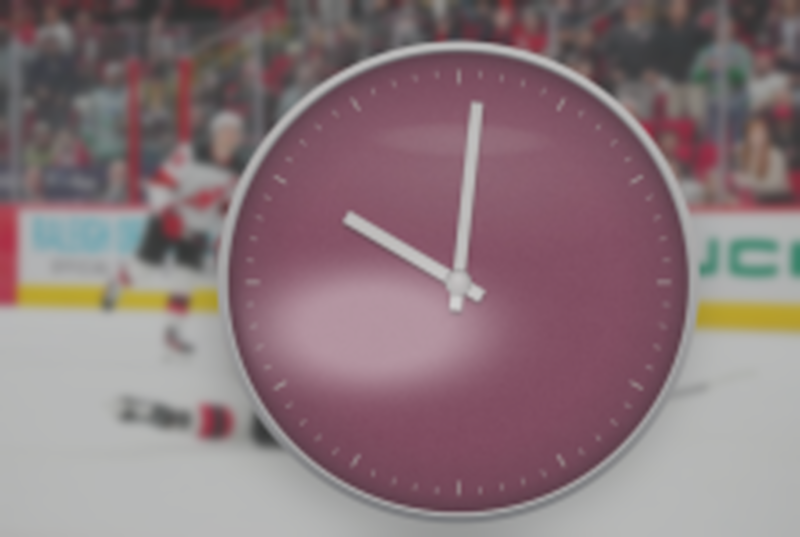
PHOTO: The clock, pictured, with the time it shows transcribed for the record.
10:01
